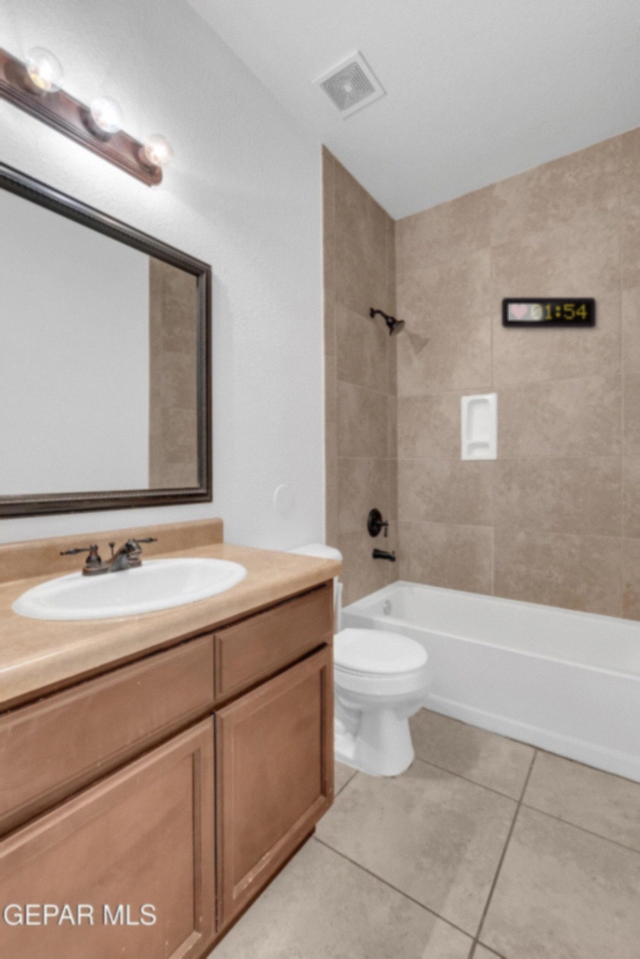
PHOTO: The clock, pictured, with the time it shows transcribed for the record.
1:54
